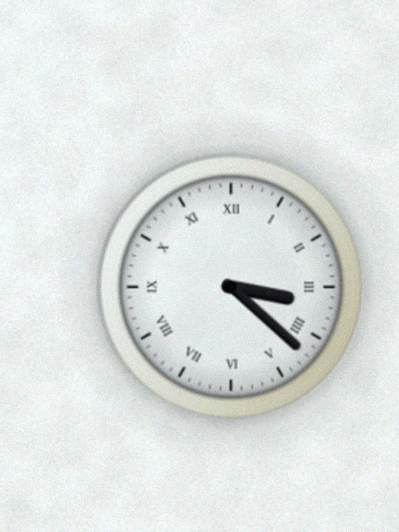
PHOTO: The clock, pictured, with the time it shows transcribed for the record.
3:22
